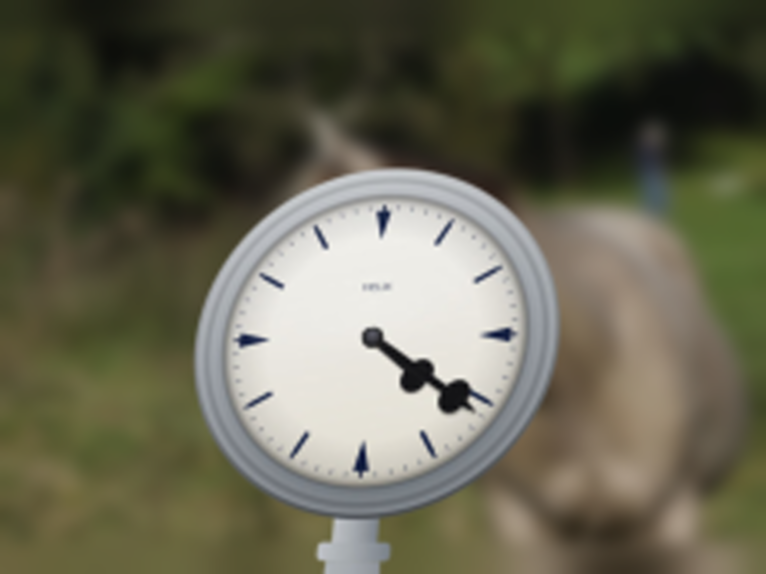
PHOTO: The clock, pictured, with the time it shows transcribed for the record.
4:21
